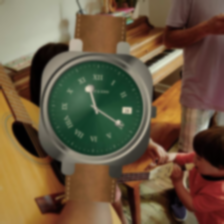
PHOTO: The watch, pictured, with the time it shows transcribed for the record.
11:20
